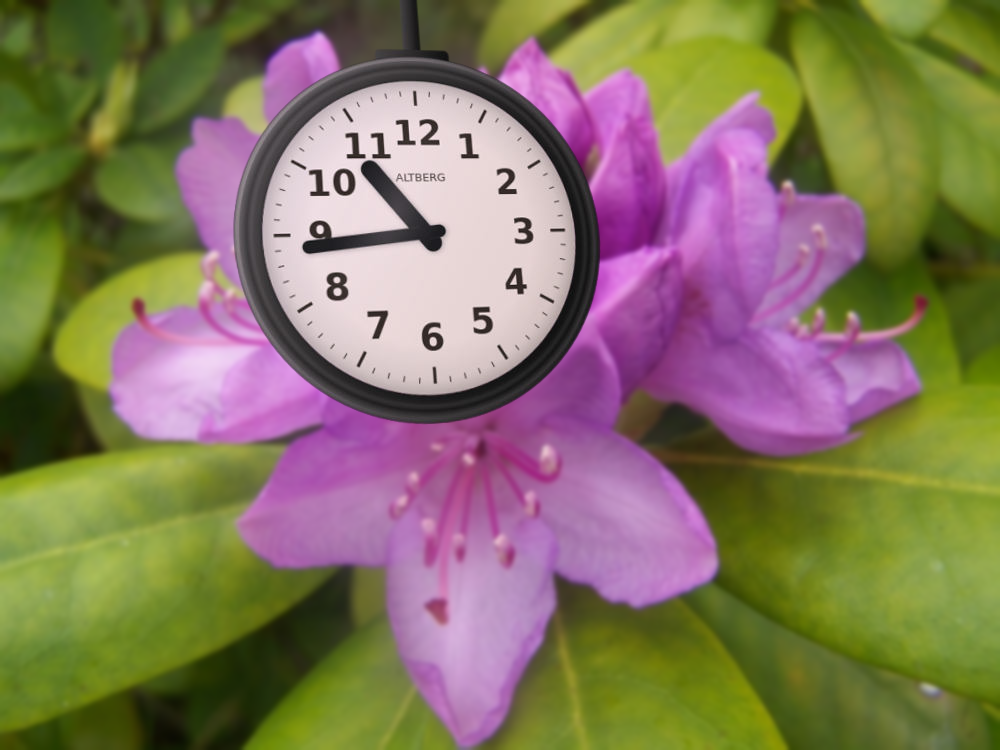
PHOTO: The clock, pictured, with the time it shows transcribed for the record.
10:44
